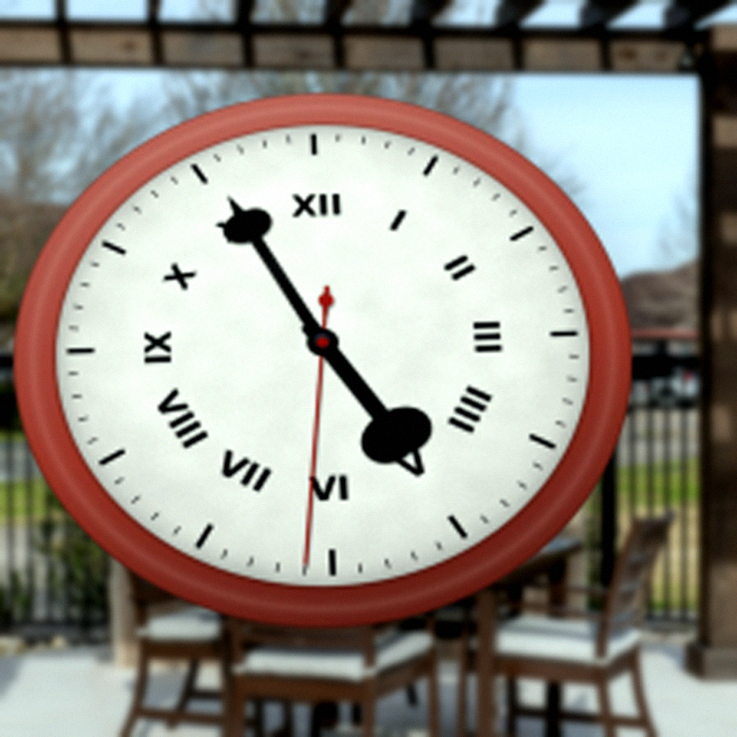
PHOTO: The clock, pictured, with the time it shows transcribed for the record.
4:55:31
